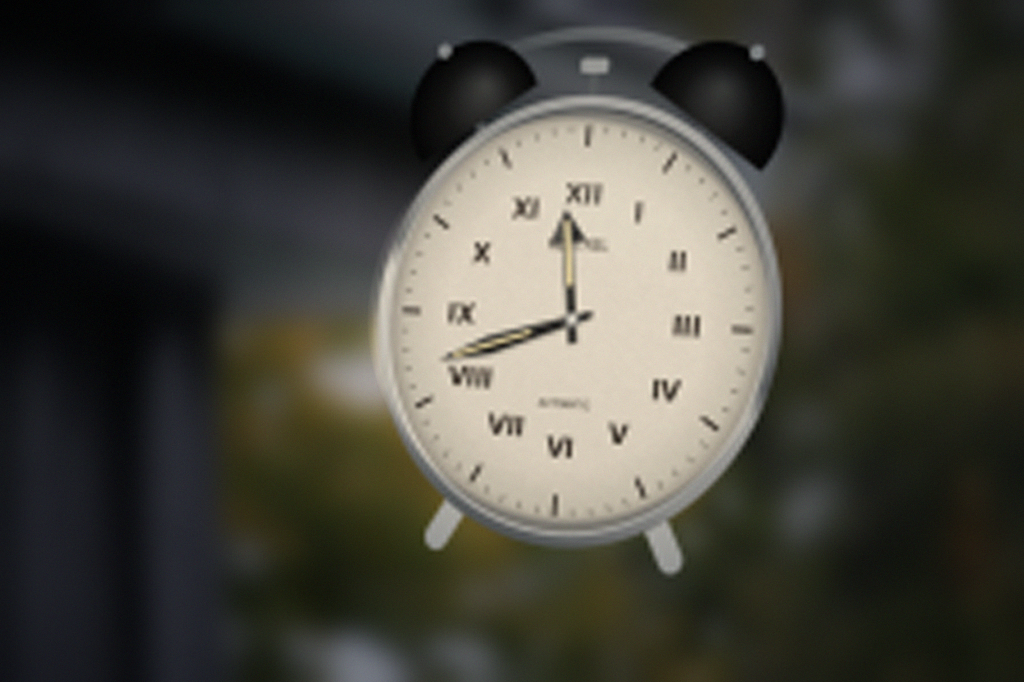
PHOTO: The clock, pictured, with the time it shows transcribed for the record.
11:42
